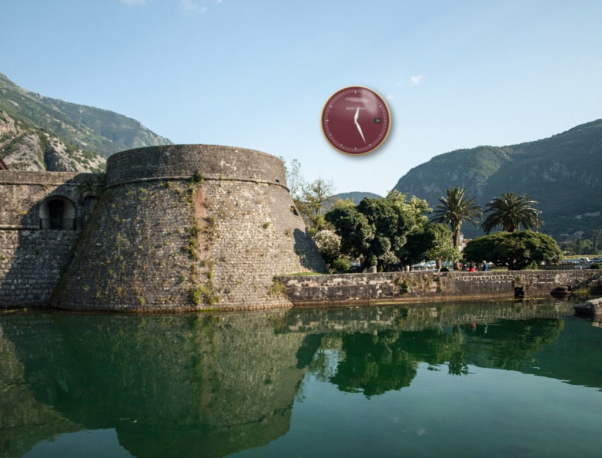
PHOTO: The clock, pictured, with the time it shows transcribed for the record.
12:26
